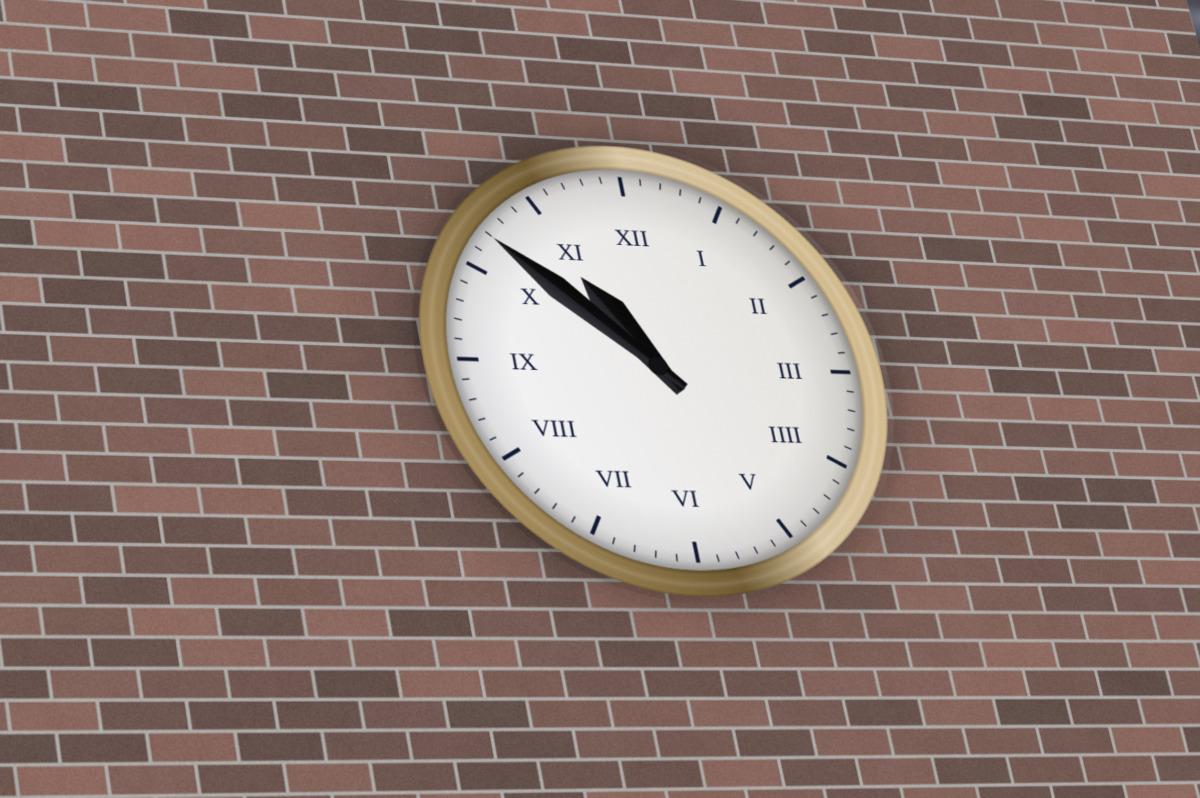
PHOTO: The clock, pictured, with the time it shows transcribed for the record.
10:52
